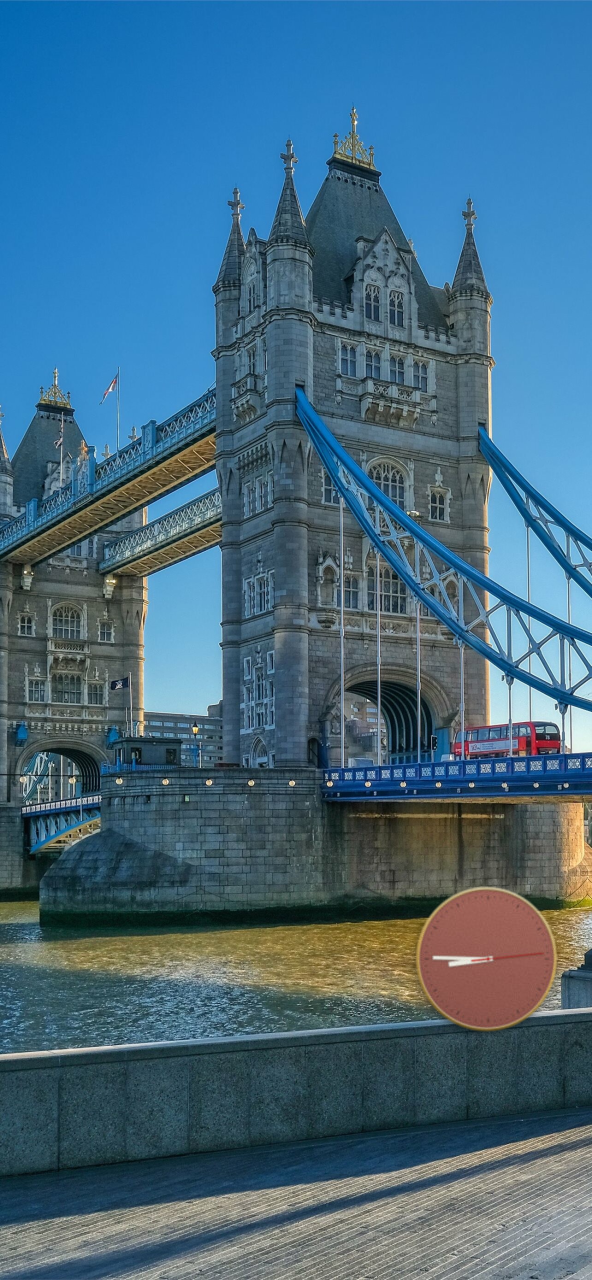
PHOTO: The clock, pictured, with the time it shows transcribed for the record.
8:45:14
